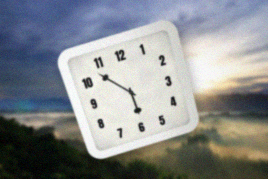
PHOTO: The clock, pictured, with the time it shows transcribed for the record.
5:53
